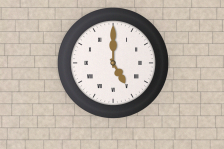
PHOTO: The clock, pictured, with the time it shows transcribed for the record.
5:00
